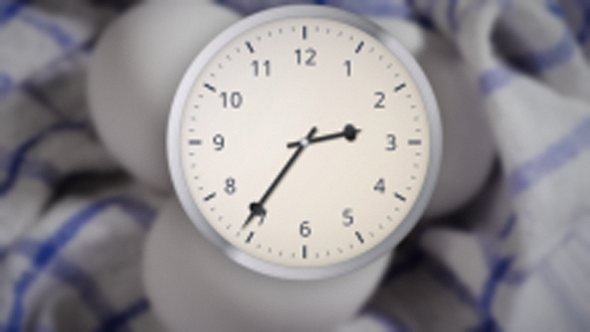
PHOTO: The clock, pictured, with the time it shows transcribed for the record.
2:36
